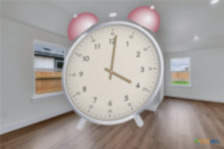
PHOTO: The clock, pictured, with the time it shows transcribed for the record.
4:01
